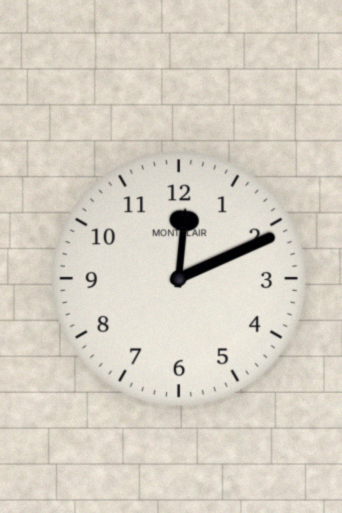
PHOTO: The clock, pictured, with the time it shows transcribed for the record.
12:11
